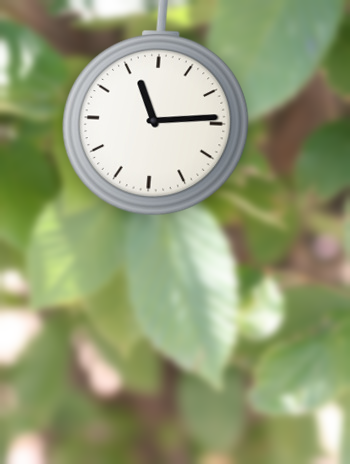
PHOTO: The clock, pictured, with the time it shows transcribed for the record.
11:14
